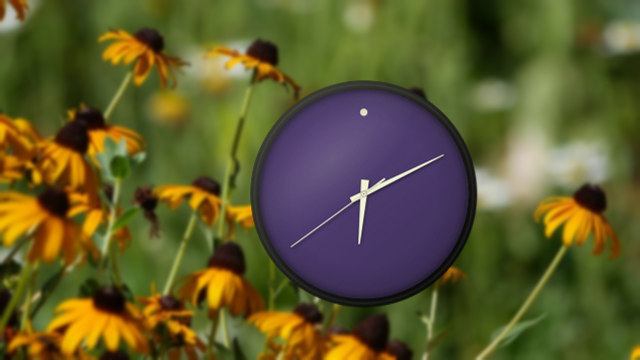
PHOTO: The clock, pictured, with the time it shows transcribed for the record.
6:10:39
